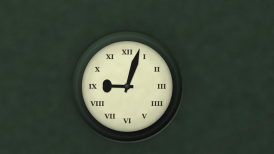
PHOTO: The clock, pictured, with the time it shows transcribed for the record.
9:03
